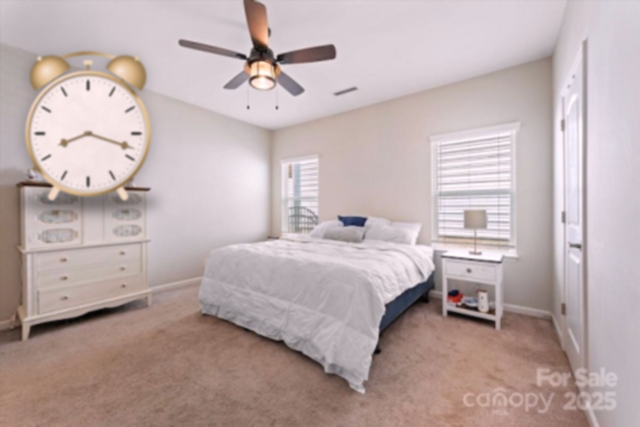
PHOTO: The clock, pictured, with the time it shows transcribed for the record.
8:18
